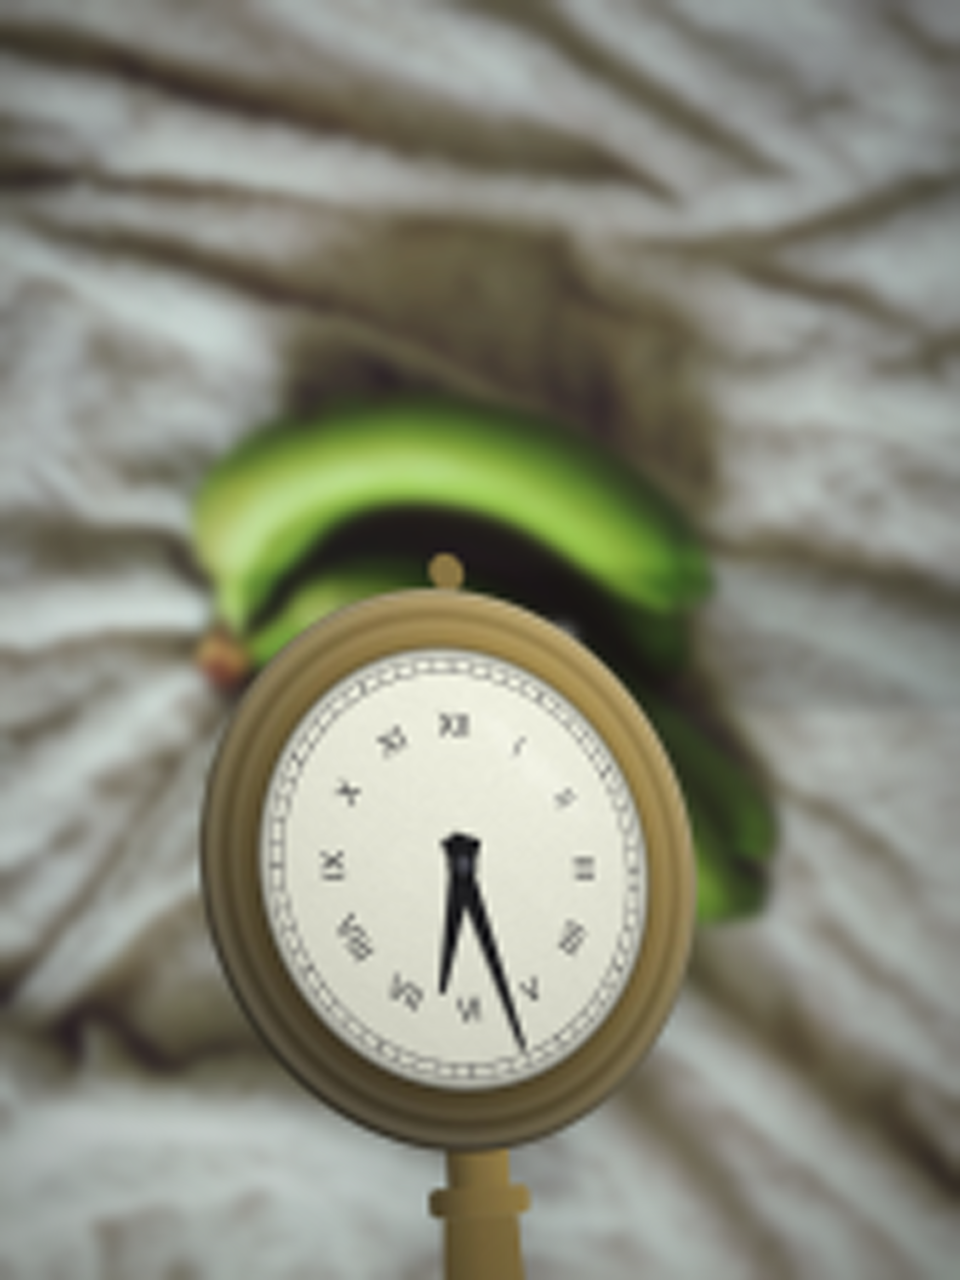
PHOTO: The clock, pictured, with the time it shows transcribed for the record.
6:27
